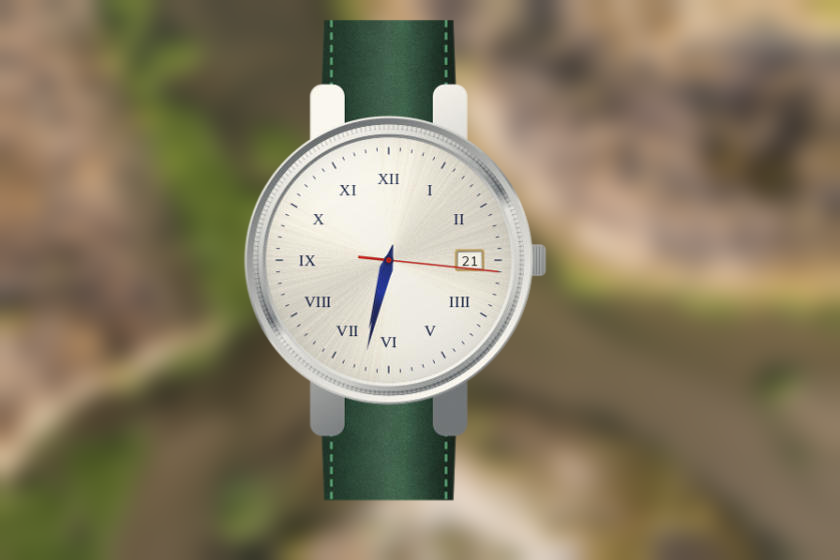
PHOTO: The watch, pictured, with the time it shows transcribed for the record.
6:32:16
